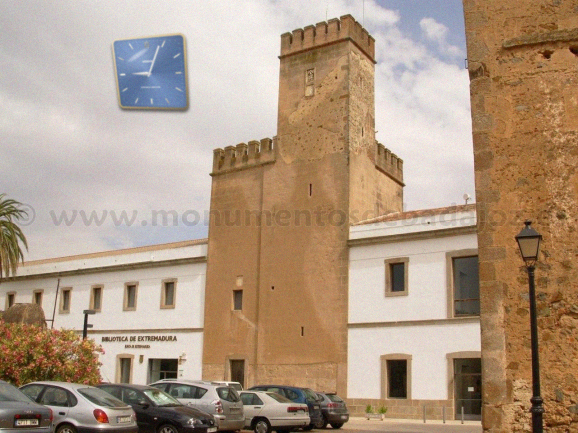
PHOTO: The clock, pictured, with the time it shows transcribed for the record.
9:04
